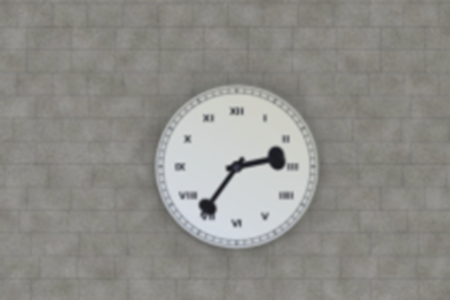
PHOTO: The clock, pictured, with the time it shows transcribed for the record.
2:36
